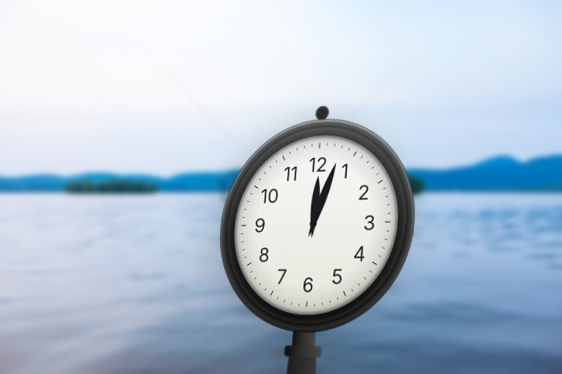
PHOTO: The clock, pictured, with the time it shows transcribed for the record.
12:03
